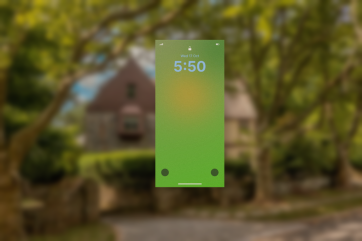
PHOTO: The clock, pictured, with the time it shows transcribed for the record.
5:50
